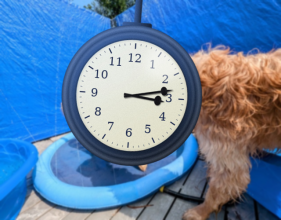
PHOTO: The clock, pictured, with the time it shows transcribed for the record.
3:13
